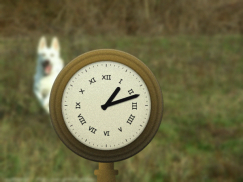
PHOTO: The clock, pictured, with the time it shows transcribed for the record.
1:12
